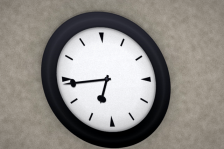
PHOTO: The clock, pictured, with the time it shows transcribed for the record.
6:44
